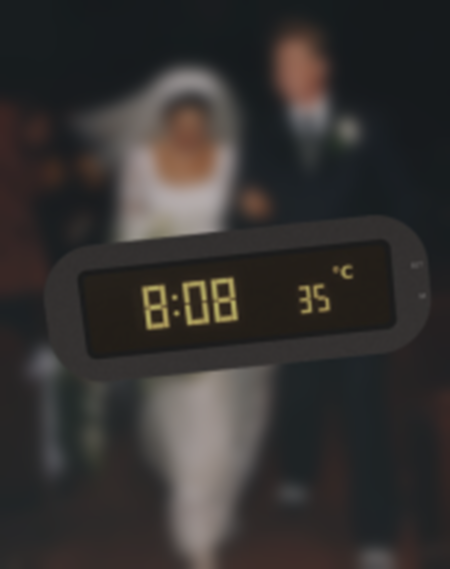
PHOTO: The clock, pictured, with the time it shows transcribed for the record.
8:08
